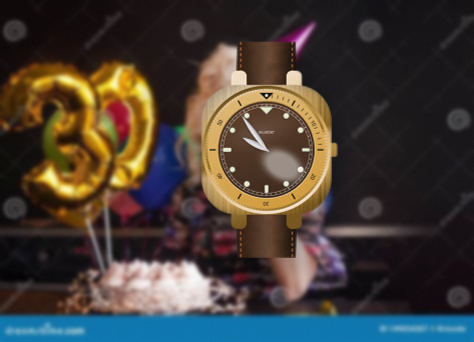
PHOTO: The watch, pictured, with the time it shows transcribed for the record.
9:54
